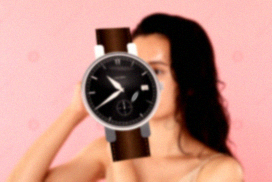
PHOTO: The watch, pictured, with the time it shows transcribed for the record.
10:40
